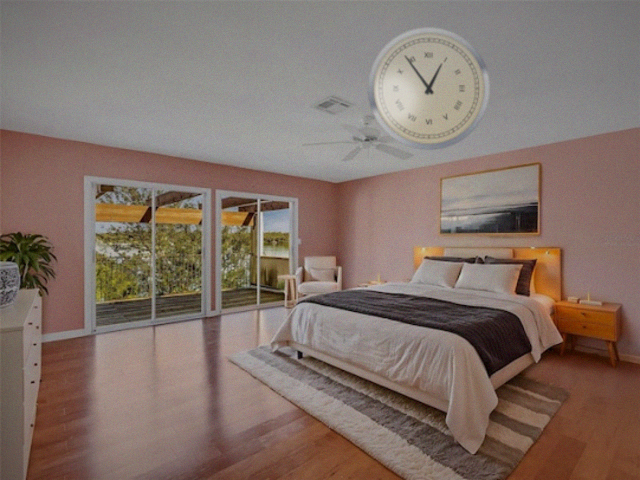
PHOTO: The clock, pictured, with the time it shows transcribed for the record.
12:54
